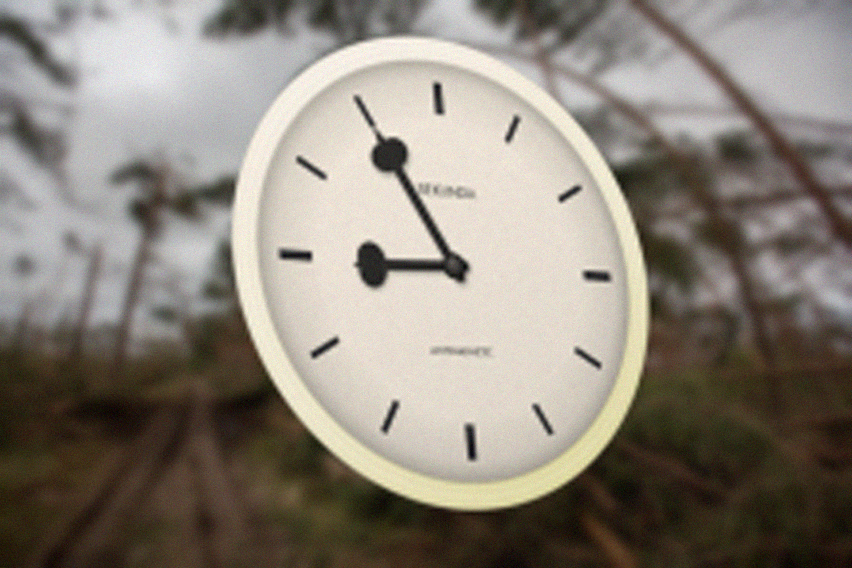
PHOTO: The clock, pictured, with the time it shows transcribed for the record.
8:55
